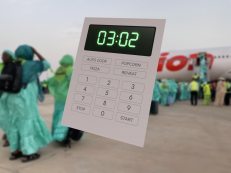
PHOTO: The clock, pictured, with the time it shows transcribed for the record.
3:02
